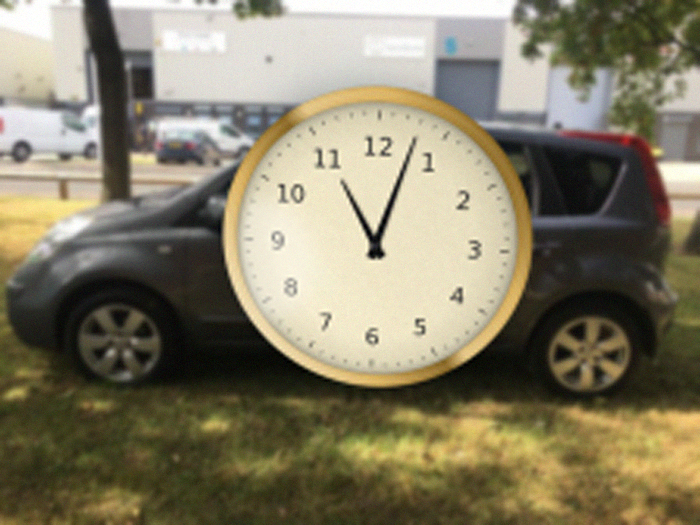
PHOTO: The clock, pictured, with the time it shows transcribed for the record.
11:03
